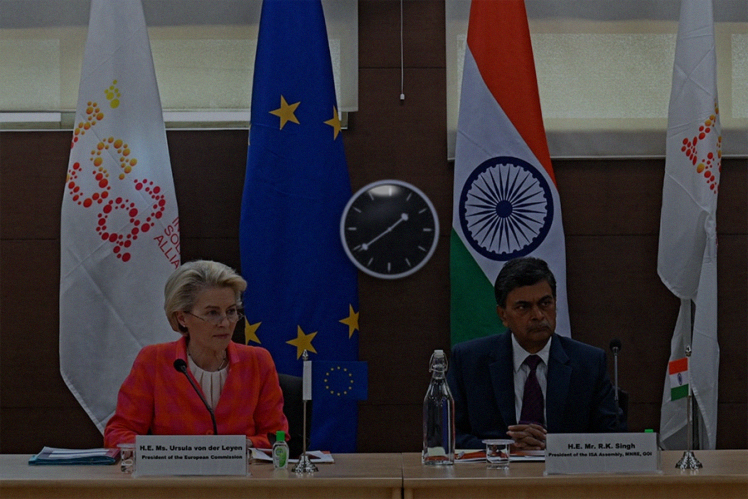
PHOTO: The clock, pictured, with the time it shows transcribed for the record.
1:39
